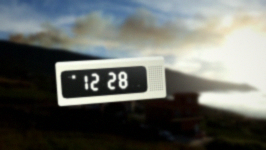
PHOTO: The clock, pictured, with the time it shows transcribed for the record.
12:28
